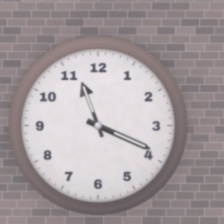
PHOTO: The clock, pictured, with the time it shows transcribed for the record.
11:19
